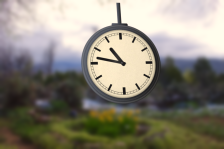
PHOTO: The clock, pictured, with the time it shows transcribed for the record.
10:47
